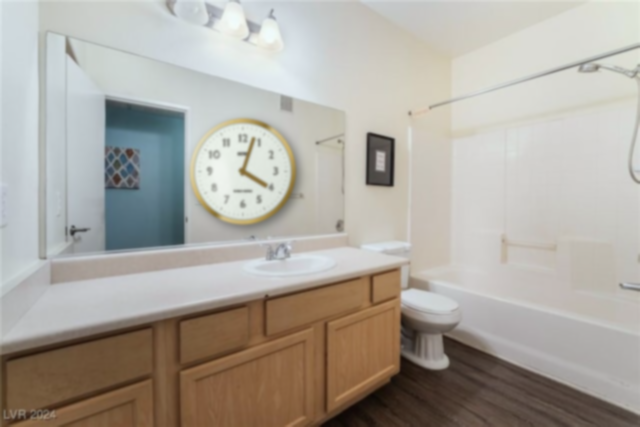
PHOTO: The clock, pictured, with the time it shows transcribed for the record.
4:03
